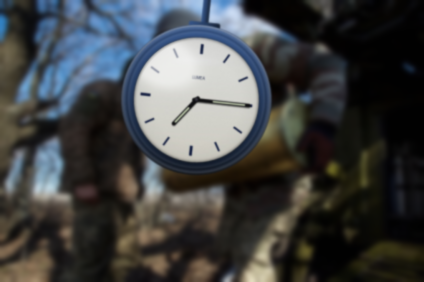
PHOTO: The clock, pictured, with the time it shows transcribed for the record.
7:15
